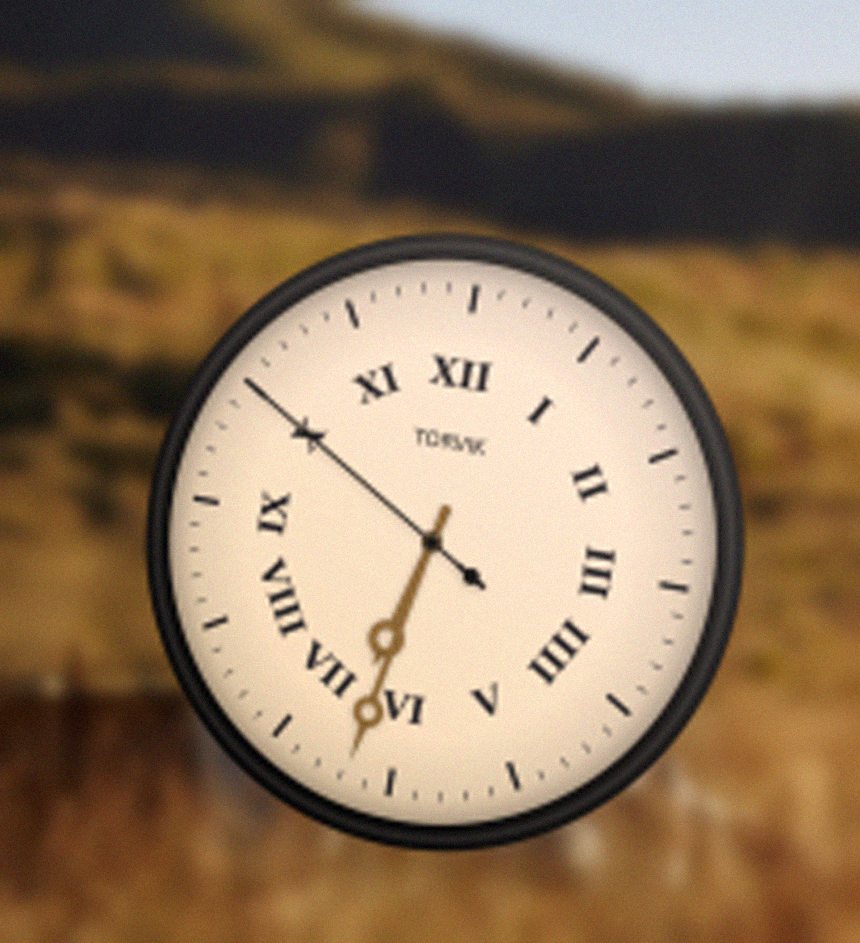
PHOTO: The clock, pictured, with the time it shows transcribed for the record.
6:31:50
